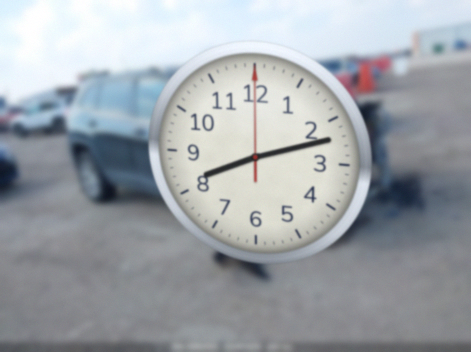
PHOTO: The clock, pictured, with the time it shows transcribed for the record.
8:12:00
